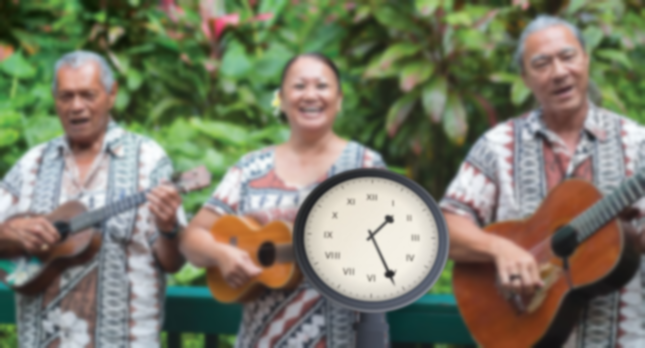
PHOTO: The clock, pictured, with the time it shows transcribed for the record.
1:26
